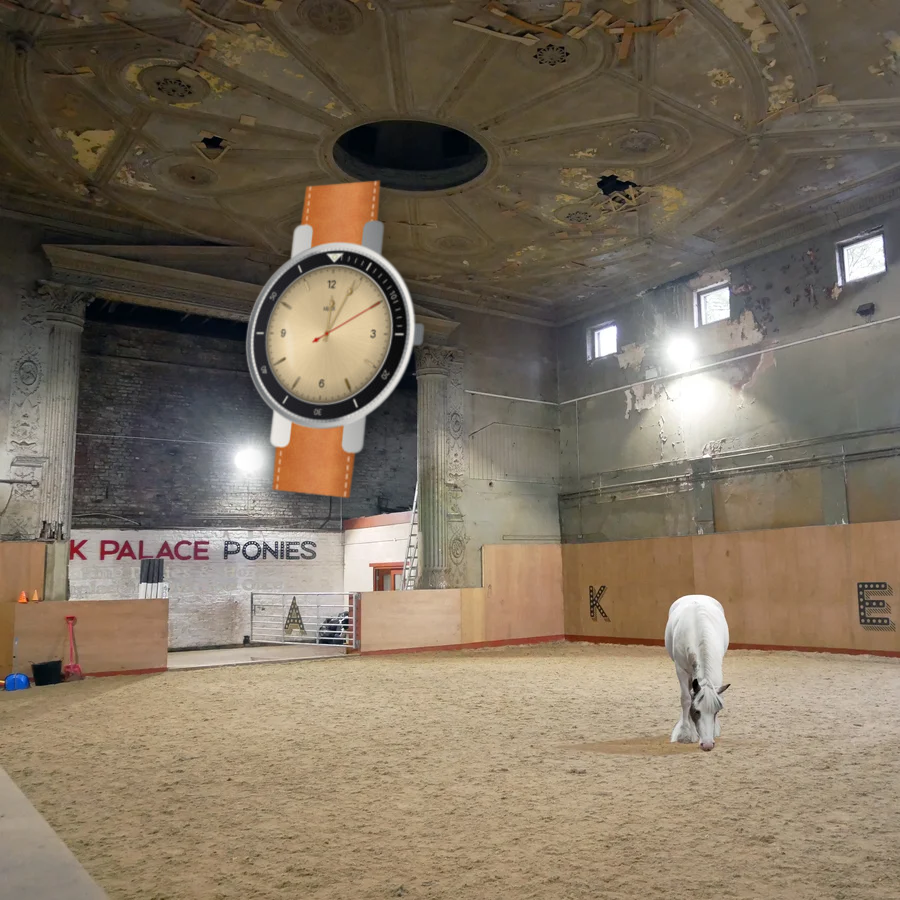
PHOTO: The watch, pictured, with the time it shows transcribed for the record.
12:04:10
